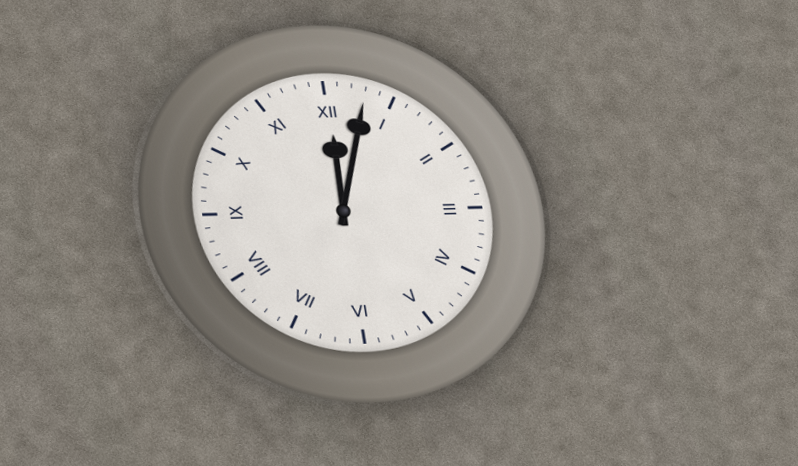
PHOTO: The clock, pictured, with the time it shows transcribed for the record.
12:03
